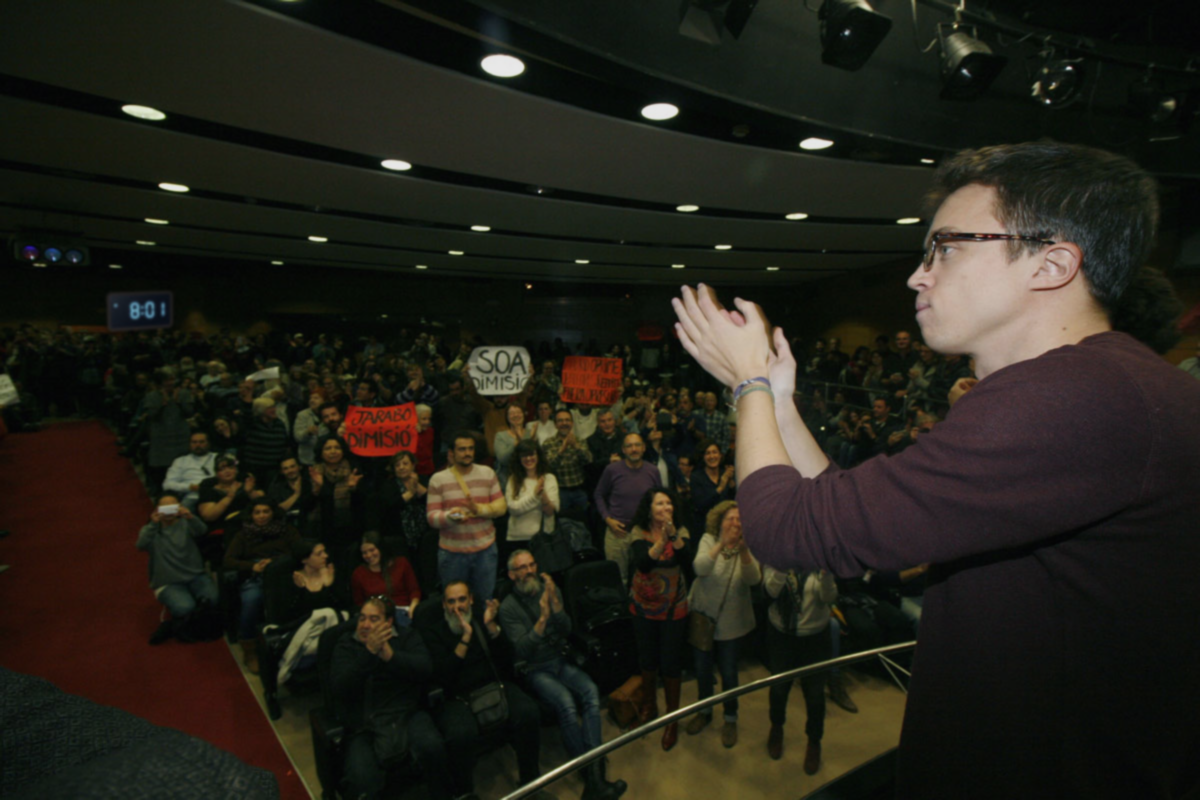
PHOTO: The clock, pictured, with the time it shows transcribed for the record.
8:01
